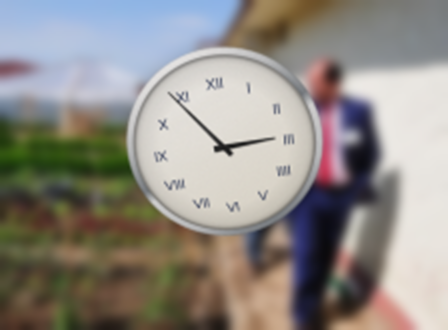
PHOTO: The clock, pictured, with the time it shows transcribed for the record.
2:54
